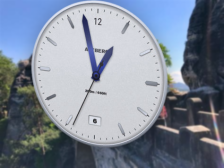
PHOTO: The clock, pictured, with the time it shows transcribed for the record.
12:57:34
